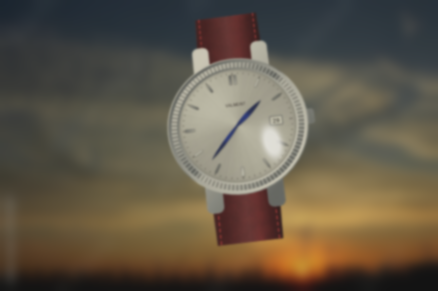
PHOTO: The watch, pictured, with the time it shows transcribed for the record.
1:37
